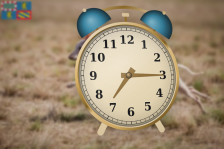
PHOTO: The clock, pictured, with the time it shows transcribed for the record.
7:15
